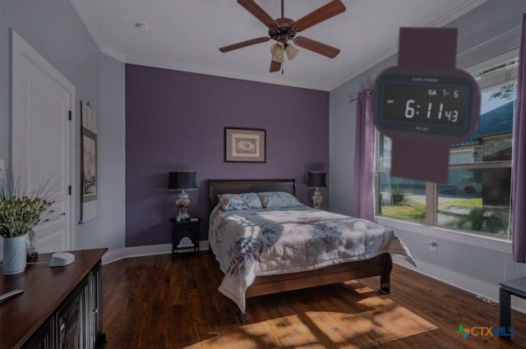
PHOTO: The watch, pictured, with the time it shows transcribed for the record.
6:11:43
